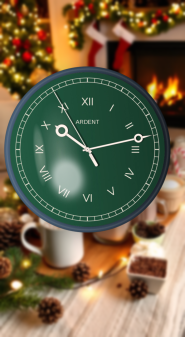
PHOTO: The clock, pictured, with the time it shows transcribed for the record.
10:12:55
